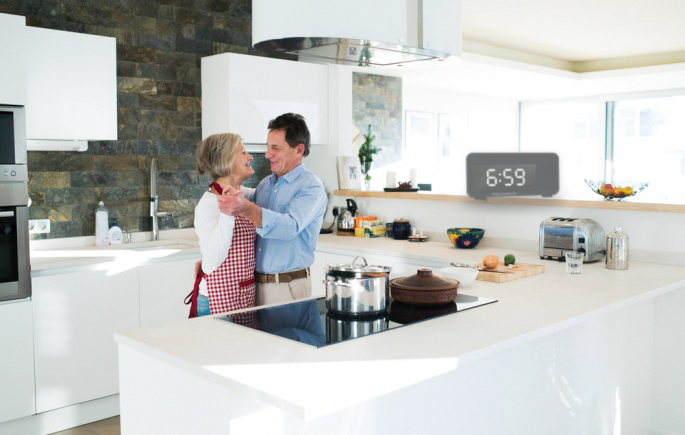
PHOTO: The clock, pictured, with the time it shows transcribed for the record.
6:59
